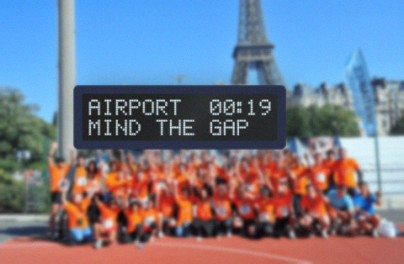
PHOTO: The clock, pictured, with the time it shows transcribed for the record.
0:19
